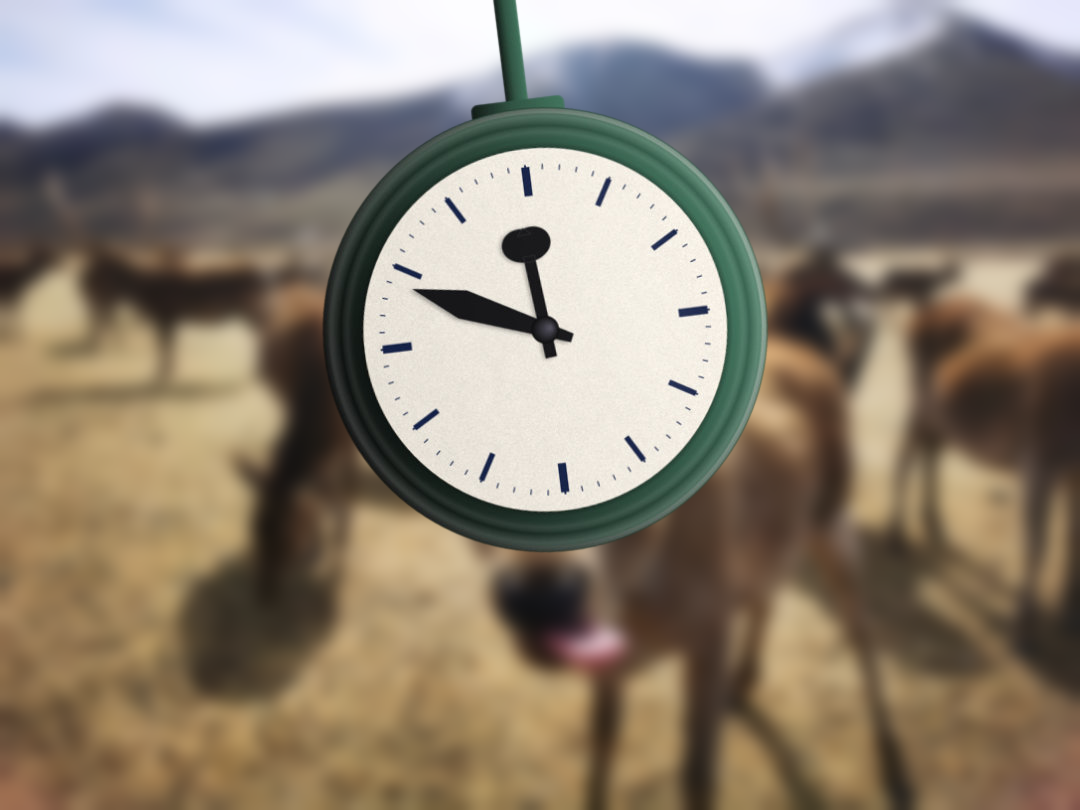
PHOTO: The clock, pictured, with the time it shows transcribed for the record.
11:49
